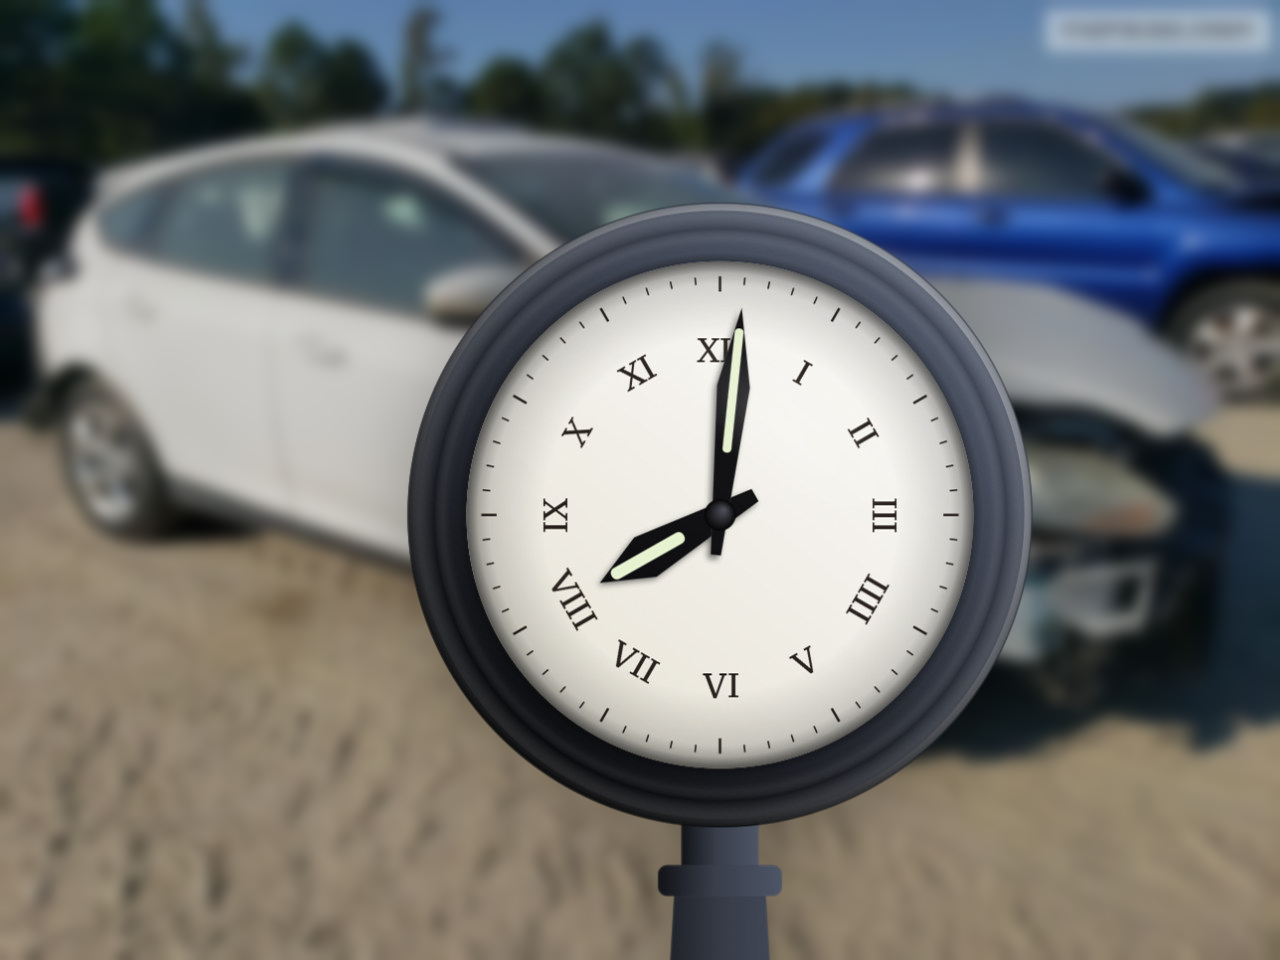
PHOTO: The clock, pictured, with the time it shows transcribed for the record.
8:01
